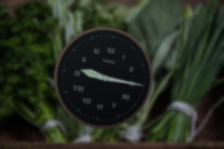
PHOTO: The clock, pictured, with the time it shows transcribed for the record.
9:15
